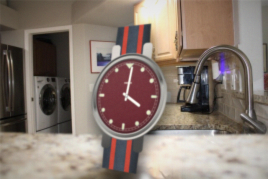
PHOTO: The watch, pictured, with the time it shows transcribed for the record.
4:01
